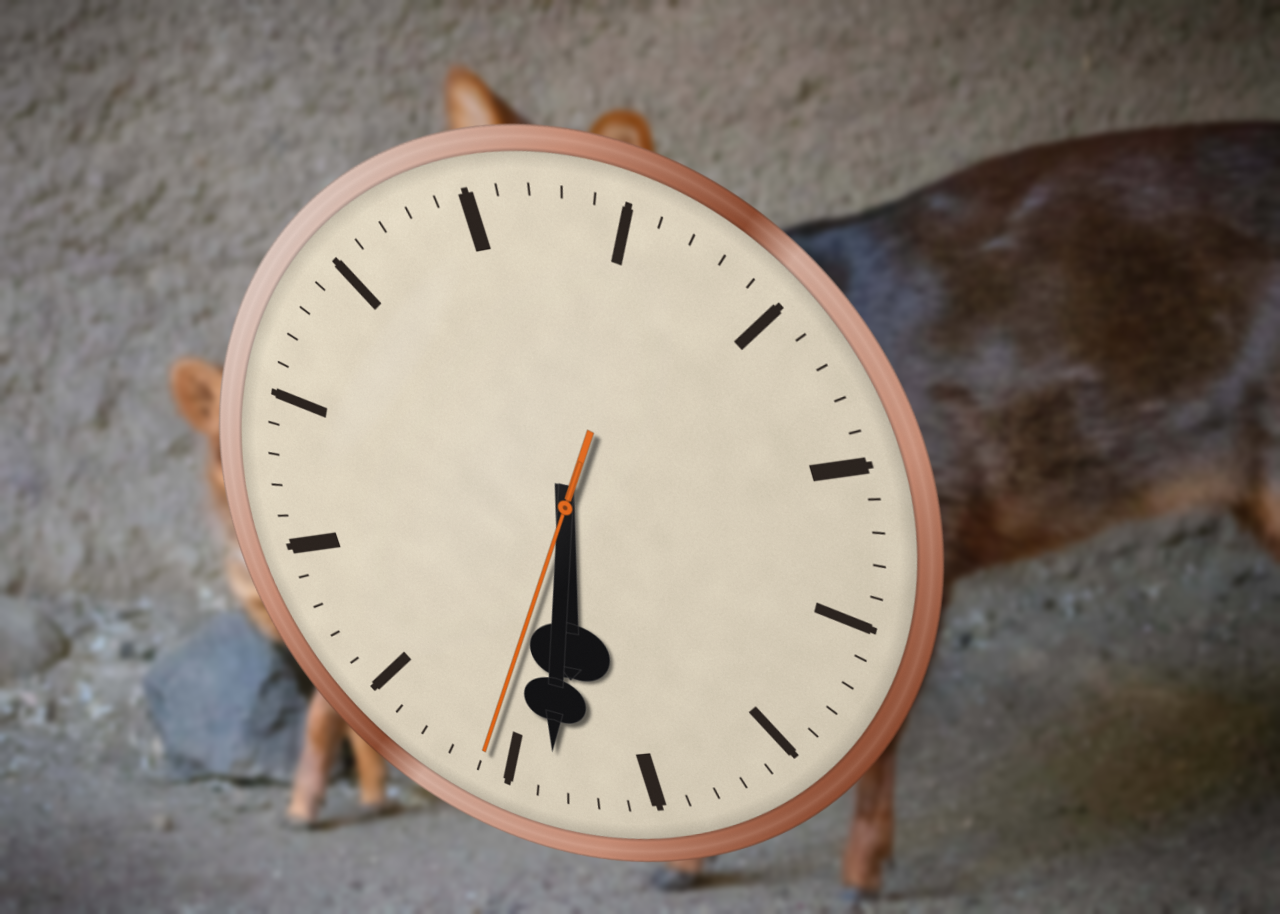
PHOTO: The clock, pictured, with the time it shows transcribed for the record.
6:33:36
